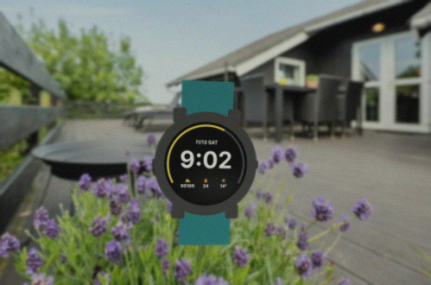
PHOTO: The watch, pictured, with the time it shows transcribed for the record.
9:02
